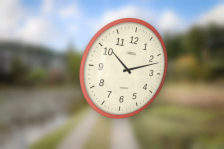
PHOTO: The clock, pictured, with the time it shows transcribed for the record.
10:12
